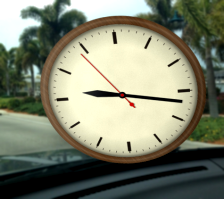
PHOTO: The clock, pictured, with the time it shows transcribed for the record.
9:16:54
